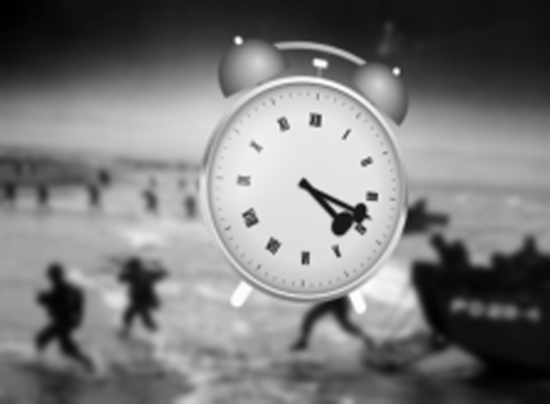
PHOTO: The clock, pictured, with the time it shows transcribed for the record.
4:18
